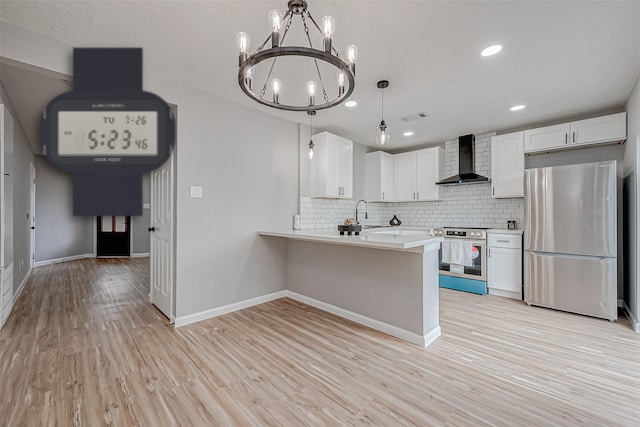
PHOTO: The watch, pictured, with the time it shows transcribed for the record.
5:23:46
